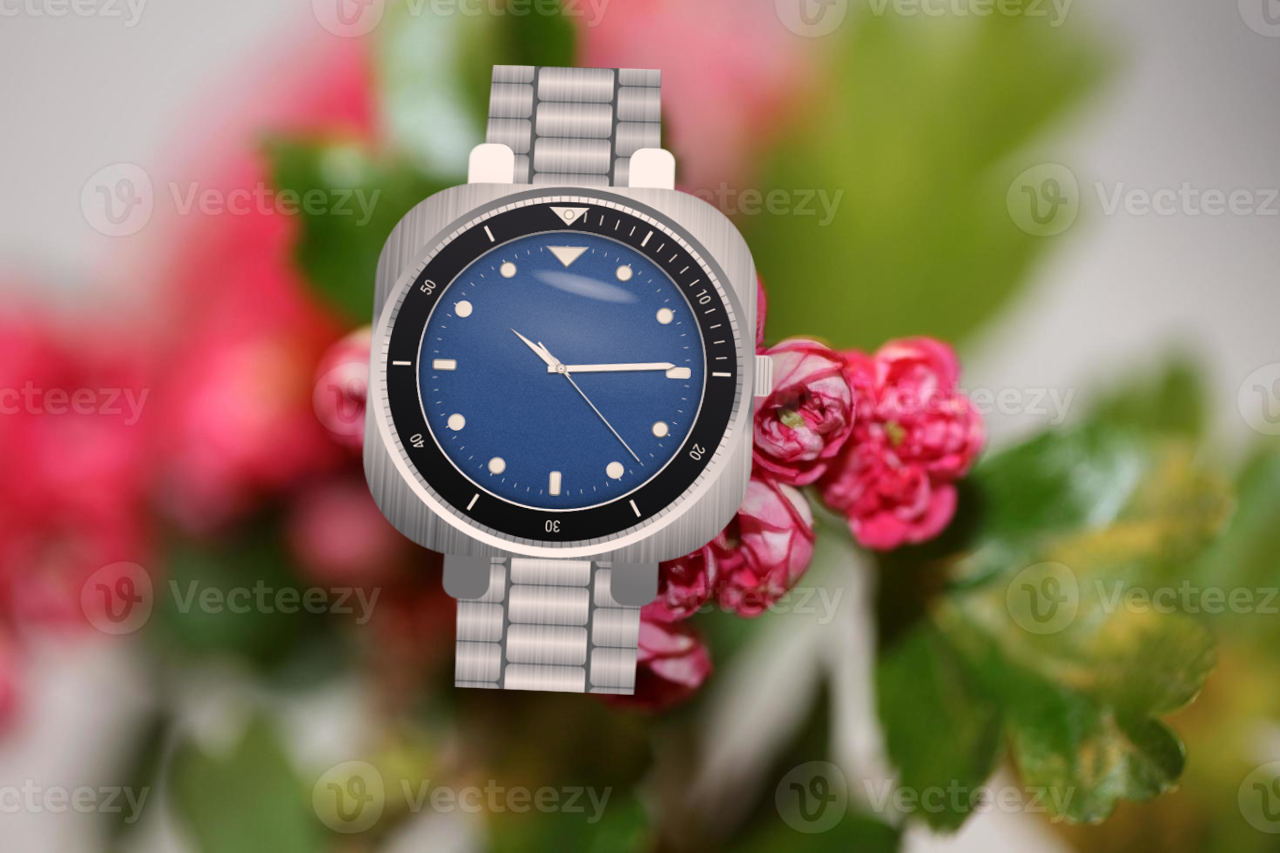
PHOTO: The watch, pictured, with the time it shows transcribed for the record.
10:14:23
